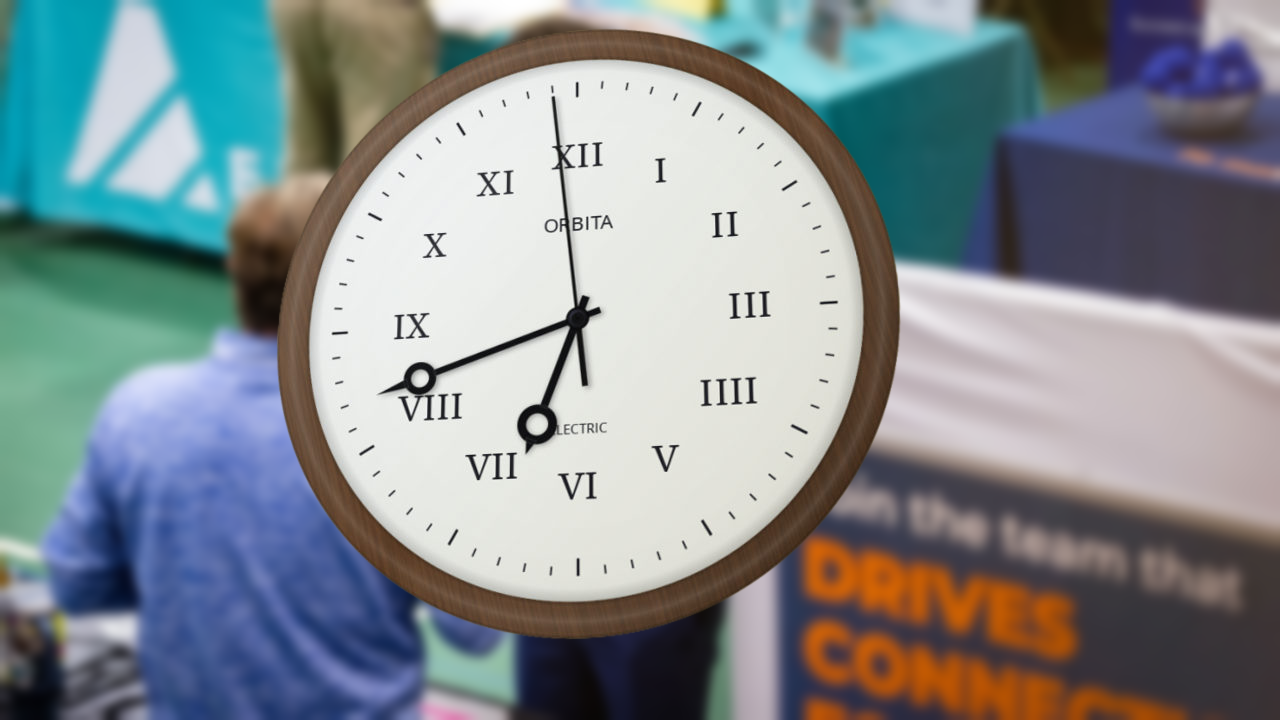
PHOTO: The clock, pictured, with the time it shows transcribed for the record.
6:41:59
